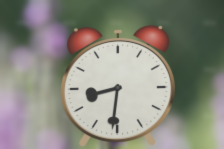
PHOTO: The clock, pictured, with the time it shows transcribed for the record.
8:31
